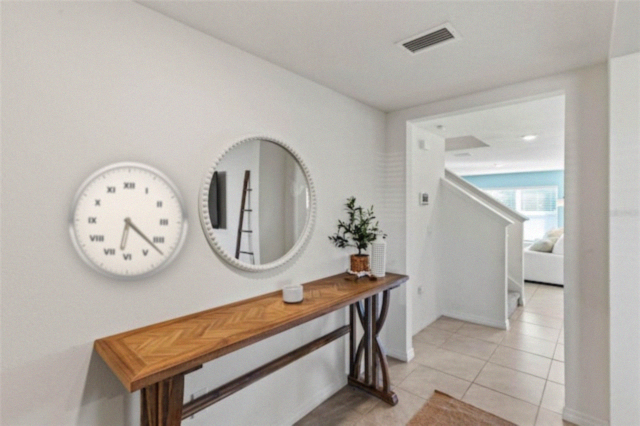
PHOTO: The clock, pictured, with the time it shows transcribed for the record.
6:22
